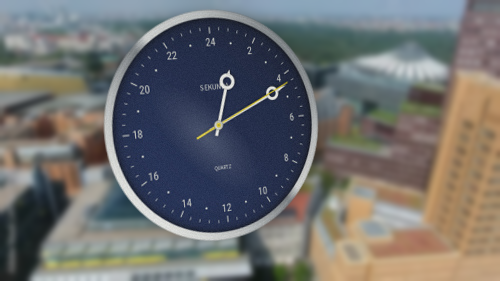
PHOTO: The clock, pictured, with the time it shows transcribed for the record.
1:11:11
